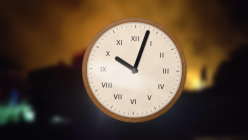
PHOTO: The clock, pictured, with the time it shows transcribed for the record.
10:03
